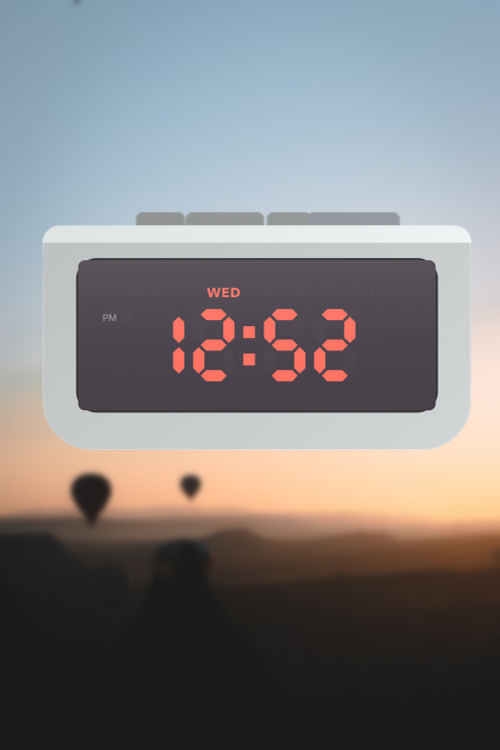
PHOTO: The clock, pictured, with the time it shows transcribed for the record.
12:52
